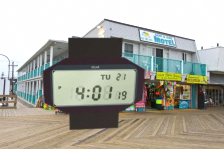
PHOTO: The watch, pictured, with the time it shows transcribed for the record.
4:01:19
